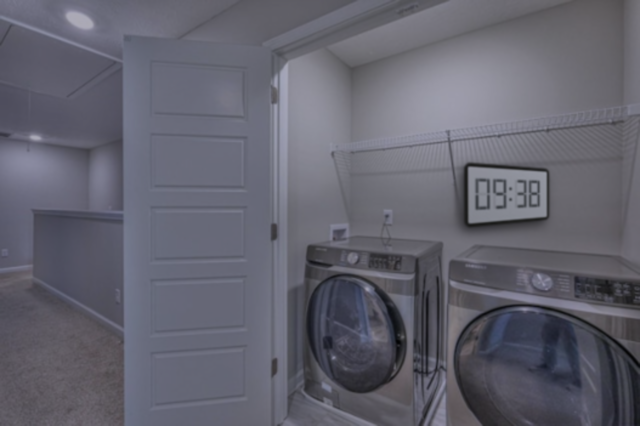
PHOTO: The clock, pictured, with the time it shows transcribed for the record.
9:38
